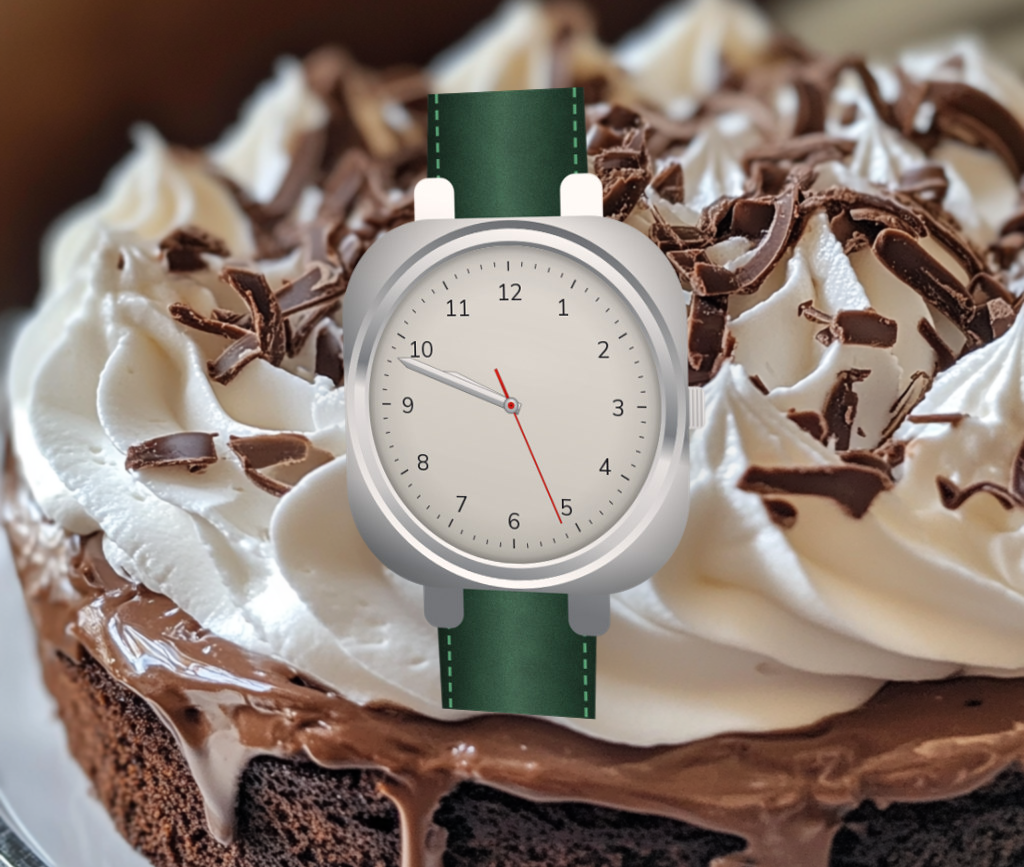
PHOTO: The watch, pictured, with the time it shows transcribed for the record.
9:48:26
